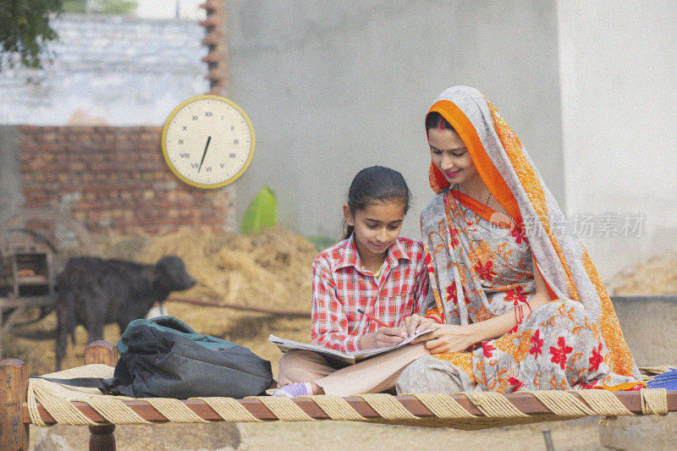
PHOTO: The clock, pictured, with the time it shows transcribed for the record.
6:33
